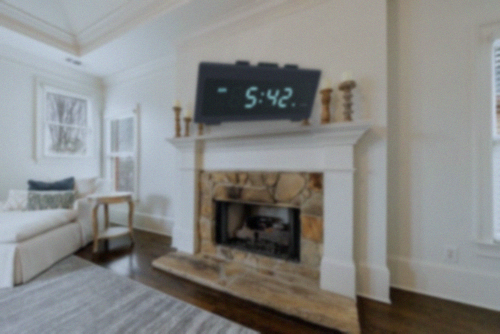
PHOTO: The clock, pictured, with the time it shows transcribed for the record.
5:42
